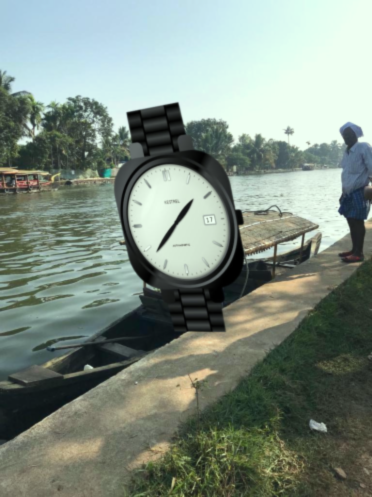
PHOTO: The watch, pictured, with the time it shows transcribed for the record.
1:38
